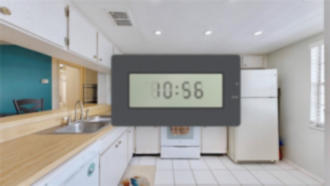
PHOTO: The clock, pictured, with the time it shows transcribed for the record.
10:56
